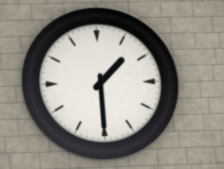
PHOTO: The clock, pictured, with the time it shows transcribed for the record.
1:30
